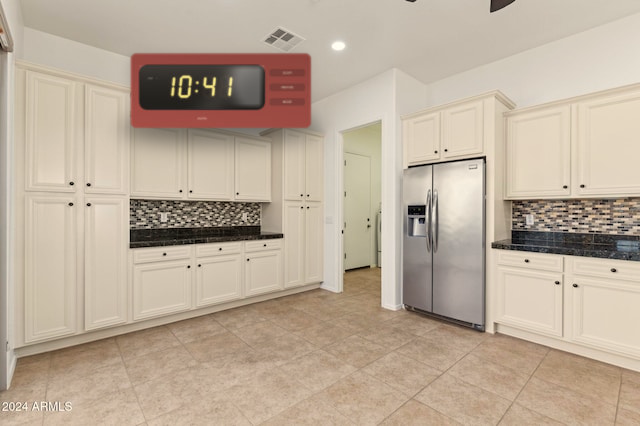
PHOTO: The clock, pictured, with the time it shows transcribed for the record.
10:41
